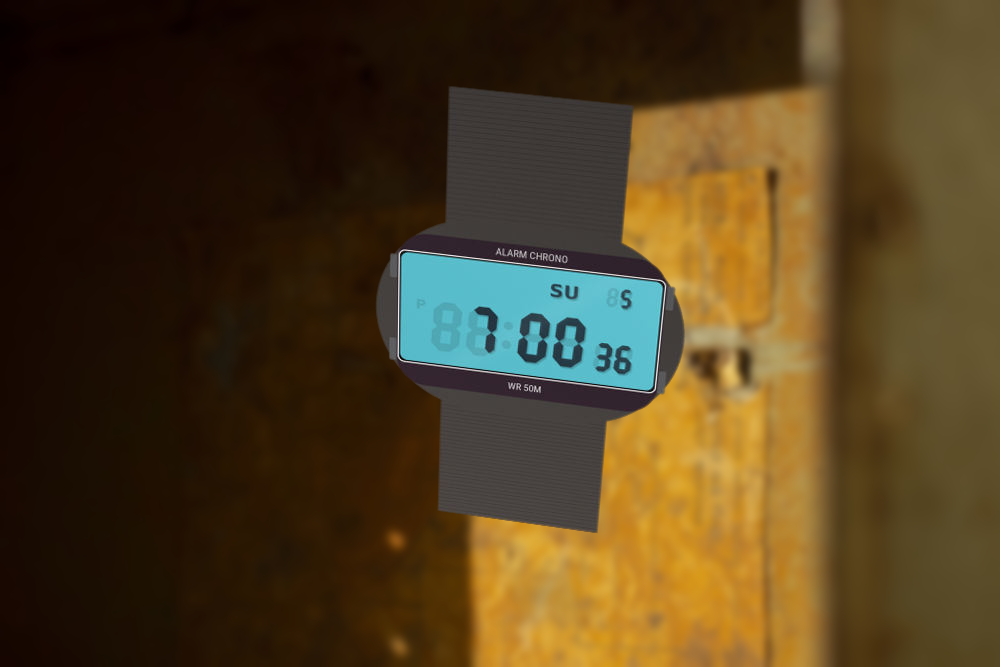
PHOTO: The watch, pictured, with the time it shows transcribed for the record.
7:00:36
